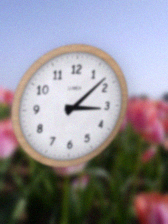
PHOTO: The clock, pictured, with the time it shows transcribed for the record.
3:08
